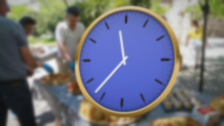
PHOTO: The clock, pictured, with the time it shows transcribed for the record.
11:37
